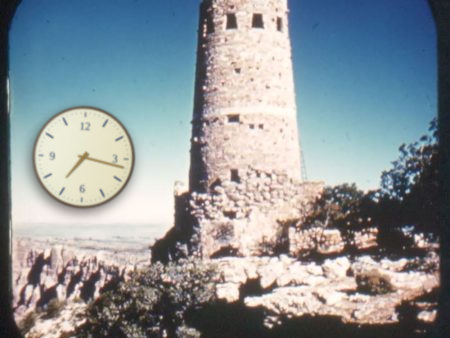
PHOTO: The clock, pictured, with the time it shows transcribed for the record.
7:17
